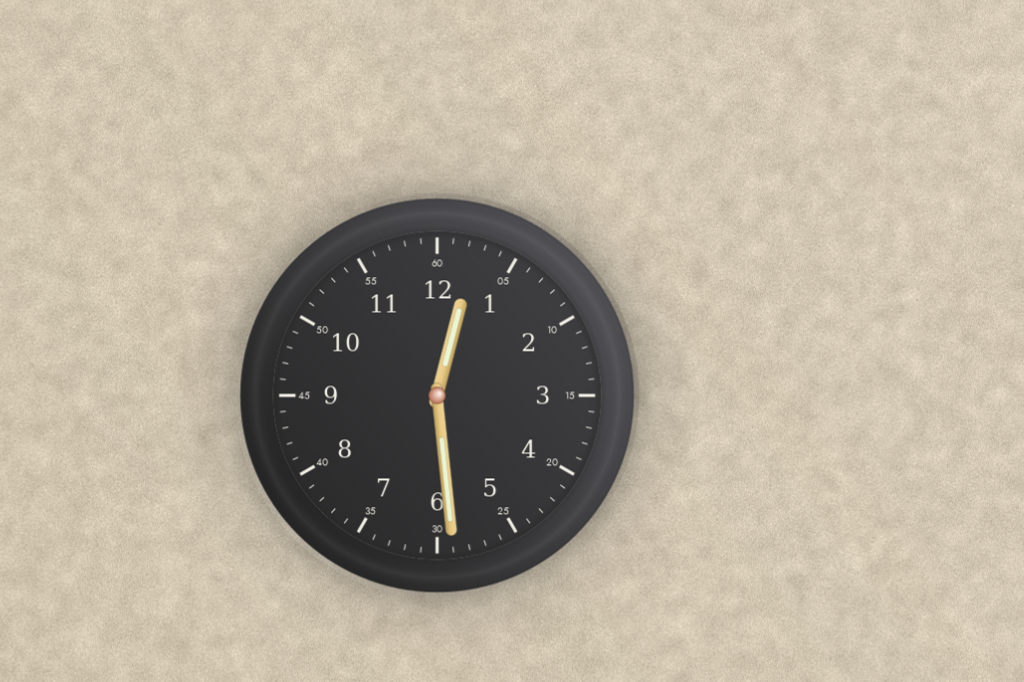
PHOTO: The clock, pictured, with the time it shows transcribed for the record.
12:29
